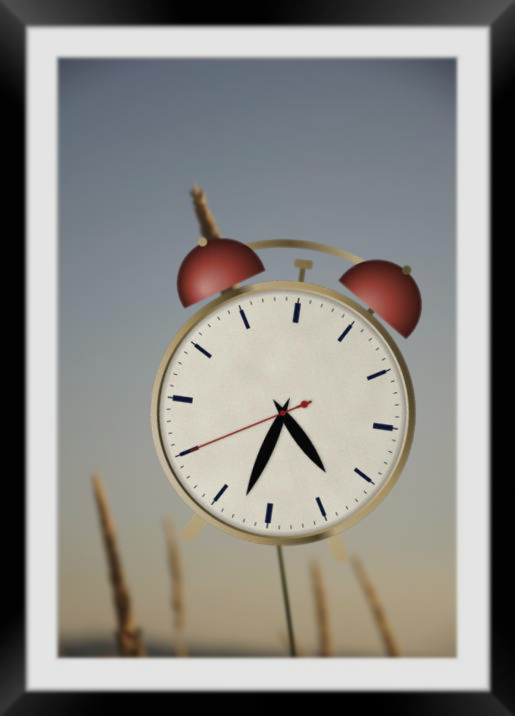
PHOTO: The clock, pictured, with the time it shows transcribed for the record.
4:32:40
